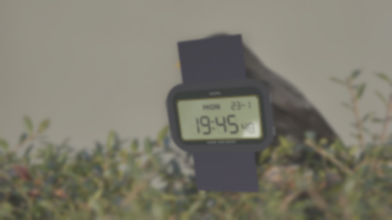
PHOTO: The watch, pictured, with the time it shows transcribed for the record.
19:45
